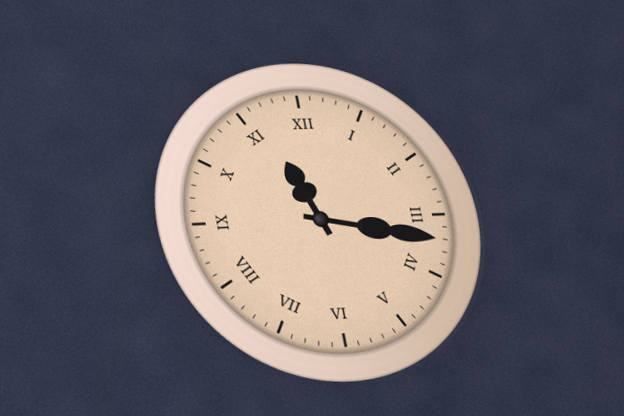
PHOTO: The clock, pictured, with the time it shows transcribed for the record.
11:17
